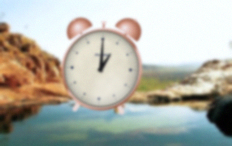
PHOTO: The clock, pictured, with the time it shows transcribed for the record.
1:00
